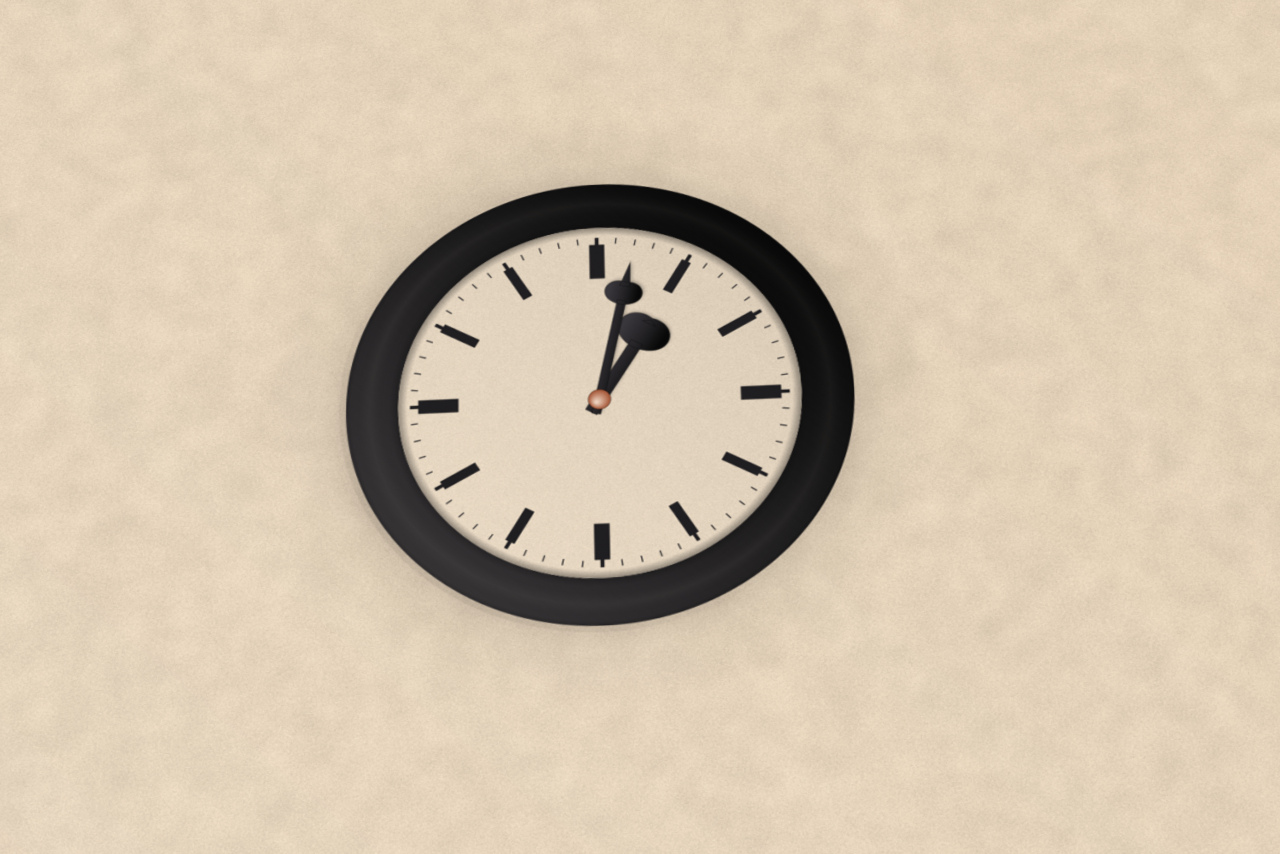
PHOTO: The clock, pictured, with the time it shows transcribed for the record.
1:02
